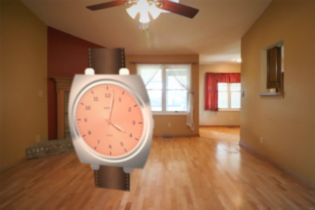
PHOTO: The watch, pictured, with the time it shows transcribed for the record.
4:02
